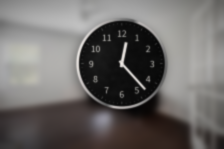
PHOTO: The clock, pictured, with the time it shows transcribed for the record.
12:23
